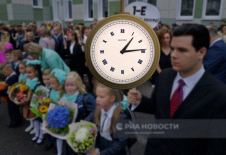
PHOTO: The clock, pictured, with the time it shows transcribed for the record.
1:14
